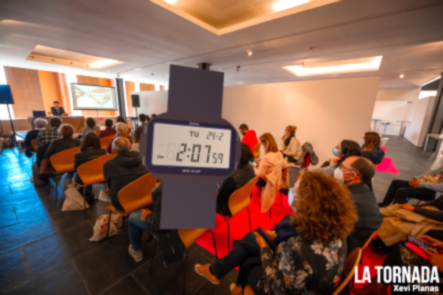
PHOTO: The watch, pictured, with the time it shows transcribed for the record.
2:07:59
